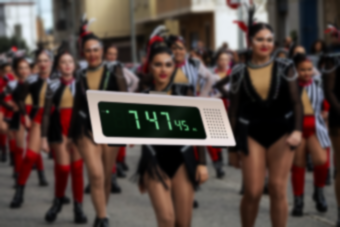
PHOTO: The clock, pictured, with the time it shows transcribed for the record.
7:47
